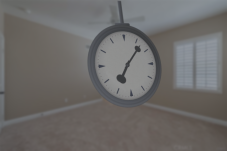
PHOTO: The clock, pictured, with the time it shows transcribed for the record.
7:07
